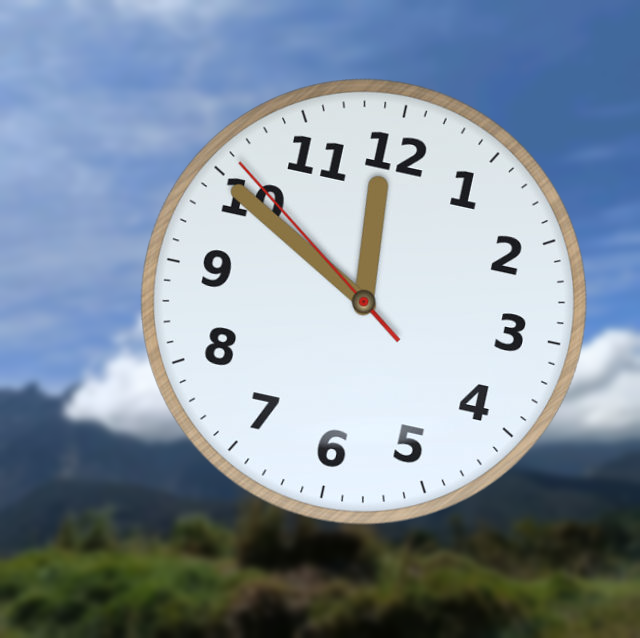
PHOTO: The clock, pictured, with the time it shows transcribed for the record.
11:49:51
